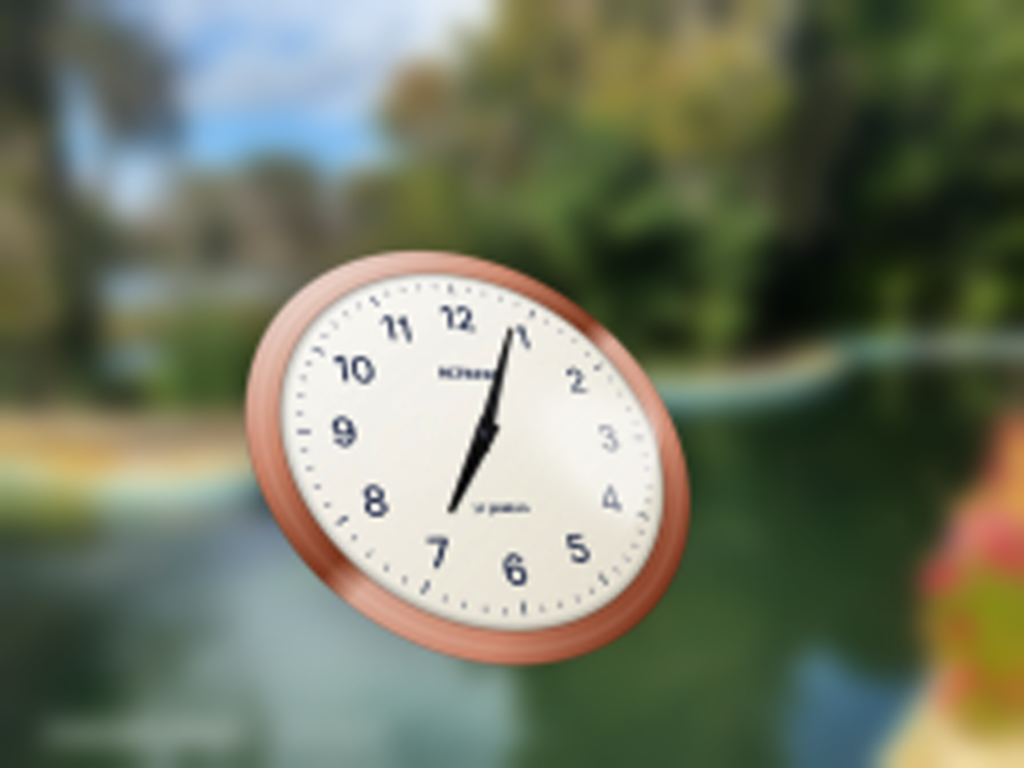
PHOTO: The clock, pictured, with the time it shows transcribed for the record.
7:04
